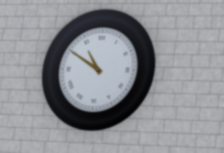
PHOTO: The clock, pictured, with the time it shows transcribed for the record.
10:50
